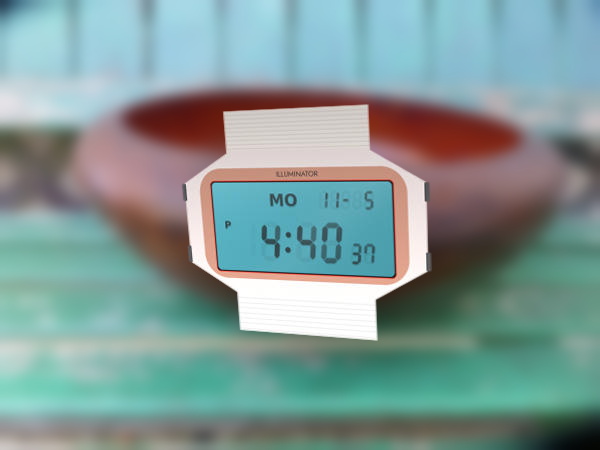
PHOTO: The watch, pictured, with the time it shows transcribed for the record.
4:40:37
